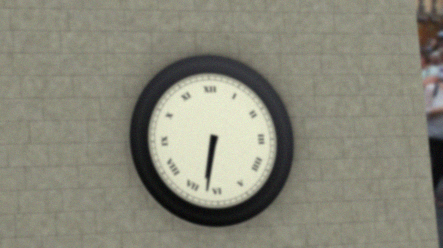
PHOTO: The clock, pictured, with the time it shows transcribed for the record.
6:32
